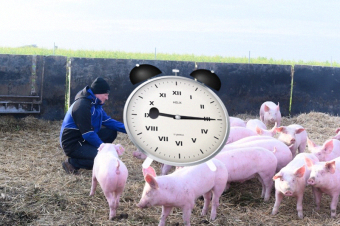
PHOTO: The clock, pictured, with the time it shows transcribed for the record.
9:15
